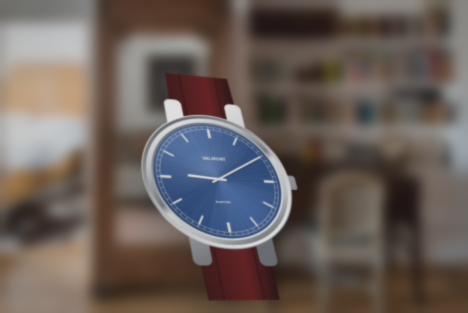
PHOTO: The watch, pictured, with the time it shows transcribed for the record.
9:10
